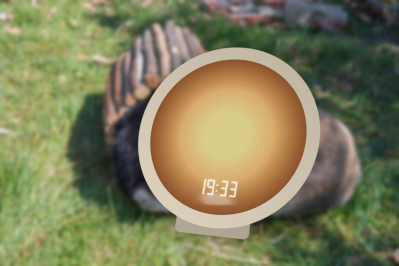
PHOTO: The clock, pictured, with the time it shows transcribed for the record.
19:33
